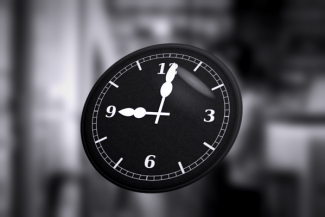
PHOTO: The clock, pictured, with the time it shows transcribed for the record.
9:01
